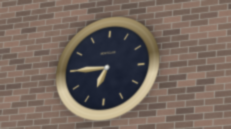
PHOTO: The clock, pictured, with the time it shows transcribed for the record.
6:45
